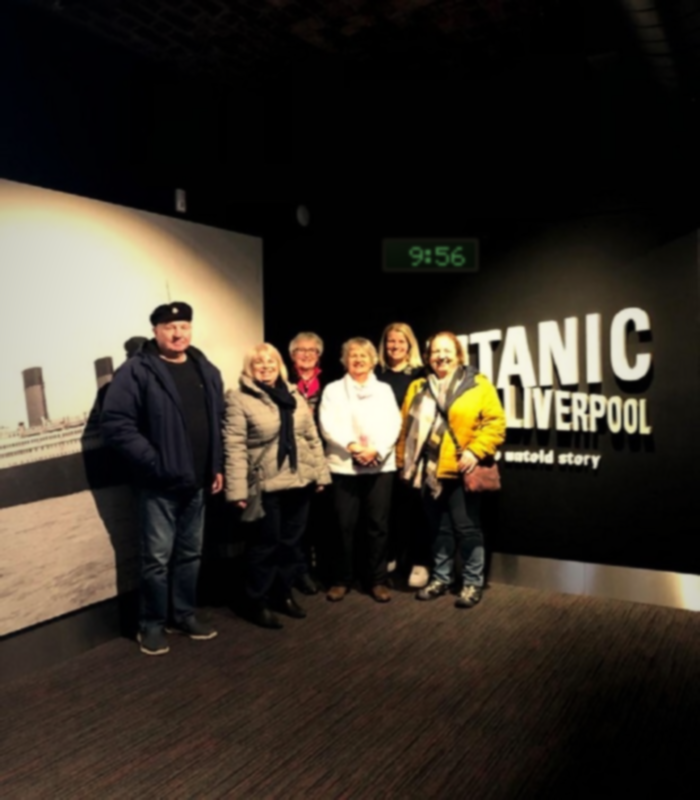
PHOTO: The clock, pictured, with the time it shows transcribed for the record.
9:56
